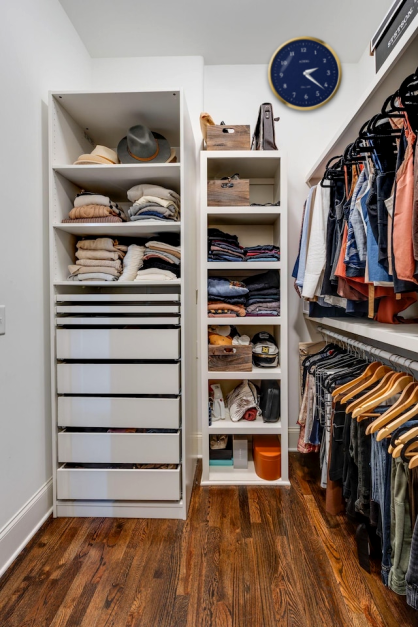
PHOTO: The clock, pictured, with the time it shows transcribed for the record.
2:22
